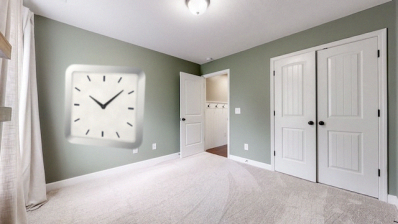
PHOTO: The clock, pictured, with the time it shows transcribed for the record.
10:08
